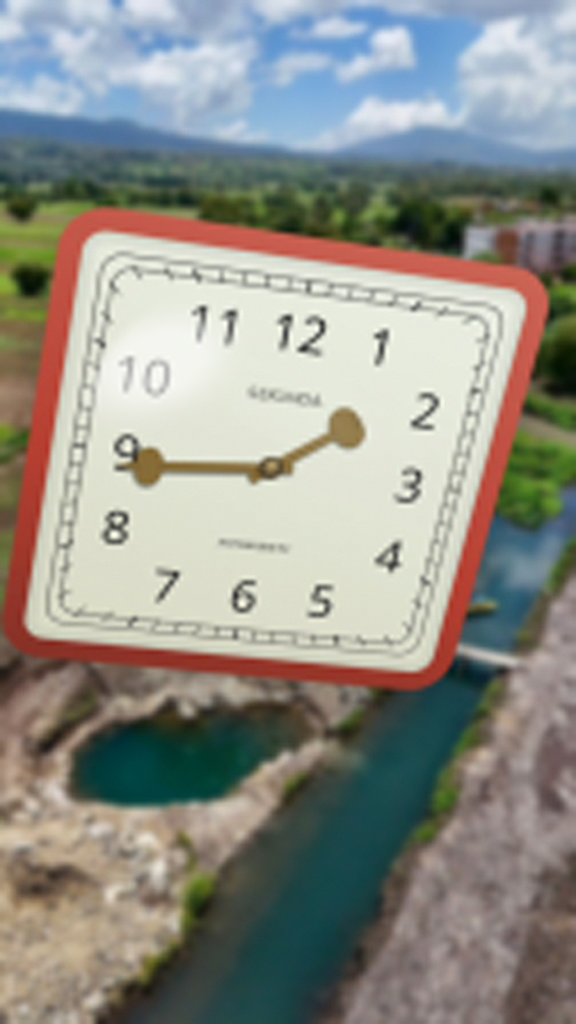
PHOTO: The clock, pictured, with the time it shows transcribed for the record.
1:44
